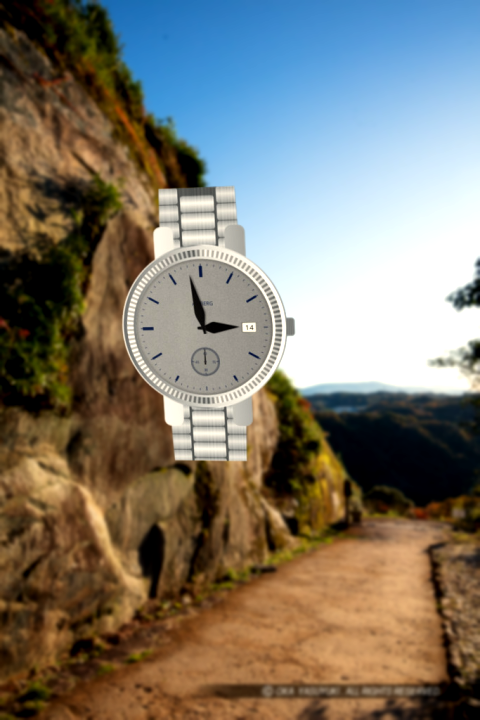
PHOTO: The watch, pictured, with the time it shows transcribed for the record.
2:58
